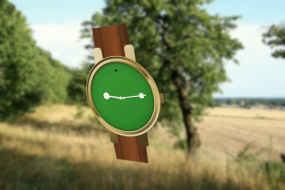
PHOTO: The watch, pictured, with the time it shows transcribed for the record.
9:14
